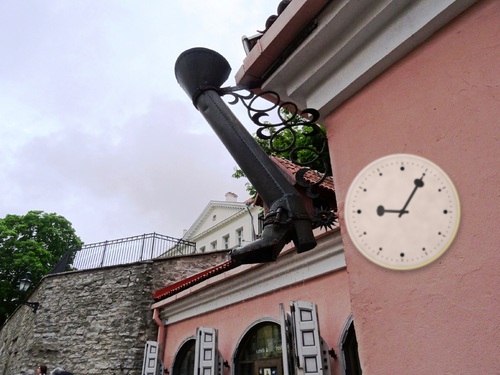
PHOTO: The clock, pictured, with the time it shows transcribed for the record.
9:05
